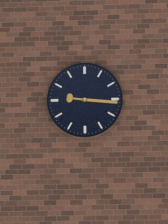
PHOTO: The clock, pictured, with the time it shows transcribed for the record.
9:16
